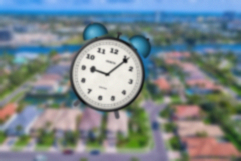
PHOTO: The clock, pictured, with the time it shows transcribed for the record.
9:06
